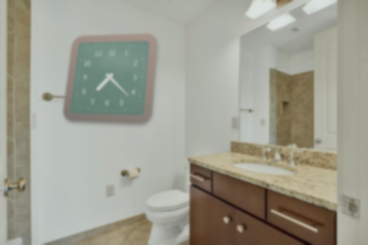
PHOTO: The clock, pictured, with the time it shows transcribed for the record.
7:22
